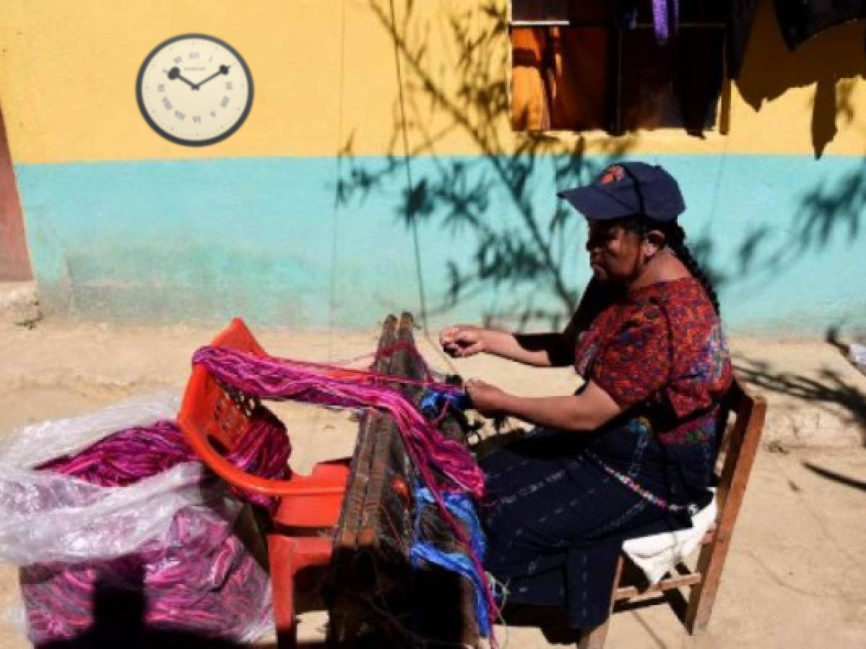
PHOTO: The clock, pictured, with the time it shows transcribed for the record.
10:10
